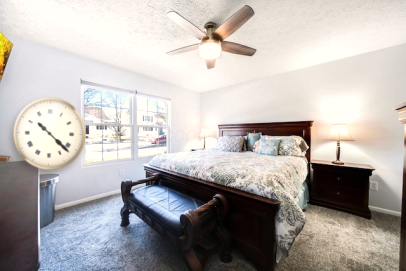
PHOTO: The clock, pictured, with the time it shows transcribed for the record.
10:22
